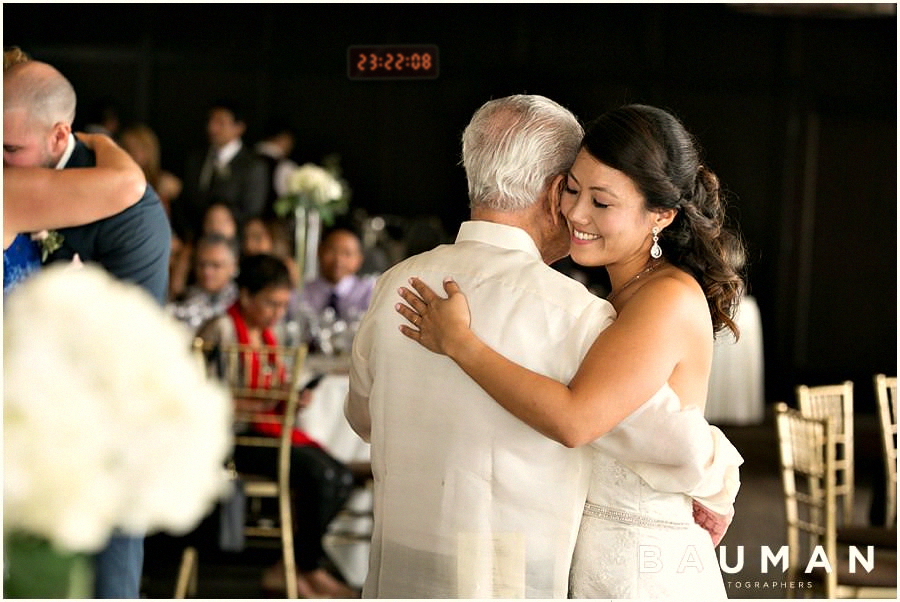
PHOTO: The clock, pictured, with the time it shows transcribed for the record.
23:22:08
